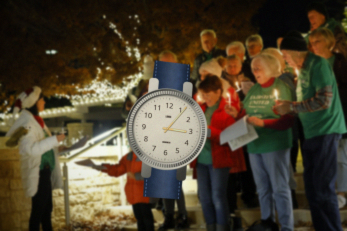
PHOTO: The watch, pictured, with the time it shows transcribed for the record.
3:06
